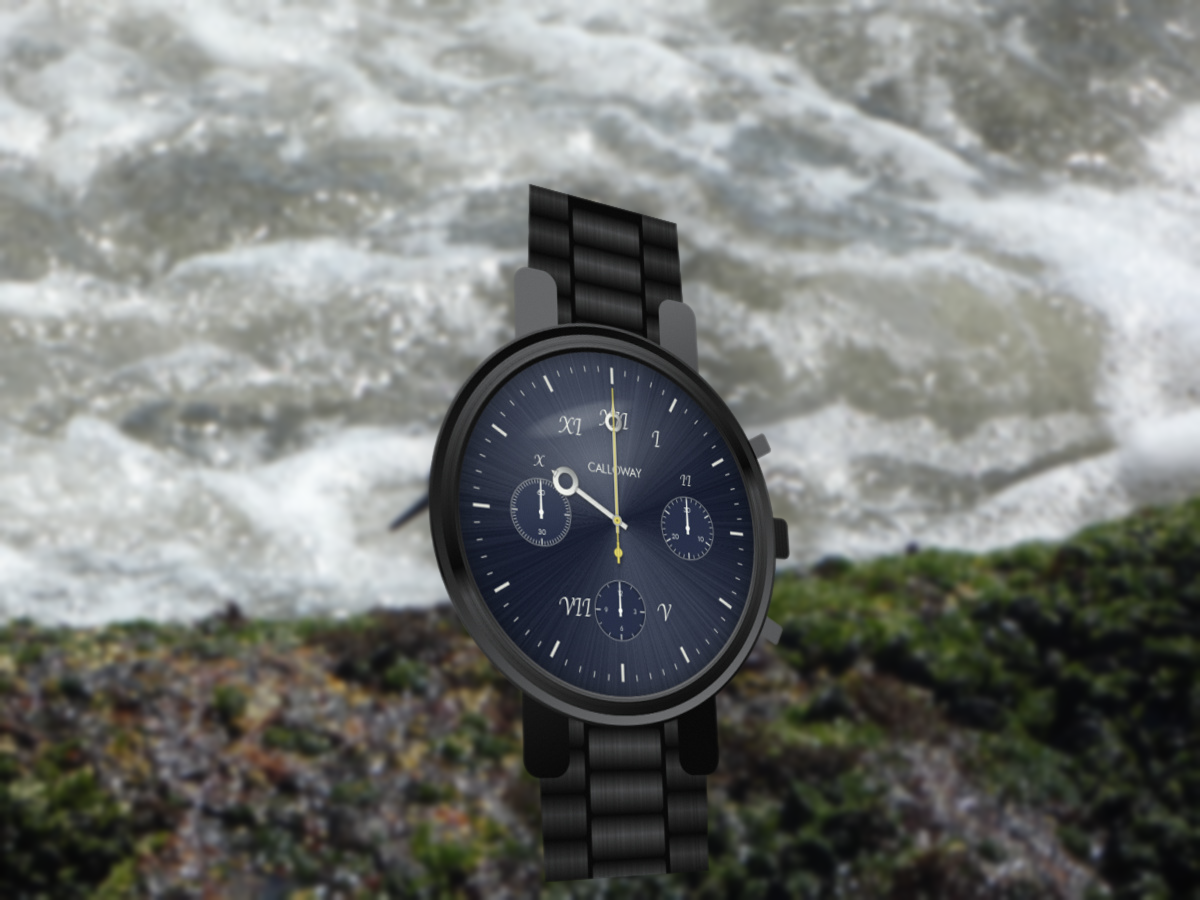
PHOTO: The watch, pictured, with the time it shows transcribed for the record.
10:00
